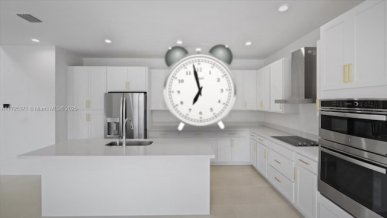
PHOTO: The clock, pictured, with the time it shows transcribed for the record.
6:58
